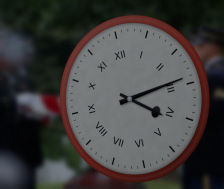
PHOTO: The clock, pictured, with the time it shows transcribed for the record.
4:14
